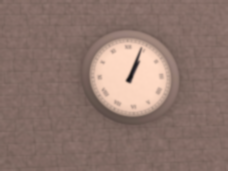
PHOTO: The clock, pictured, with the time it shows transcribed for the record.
1:04
